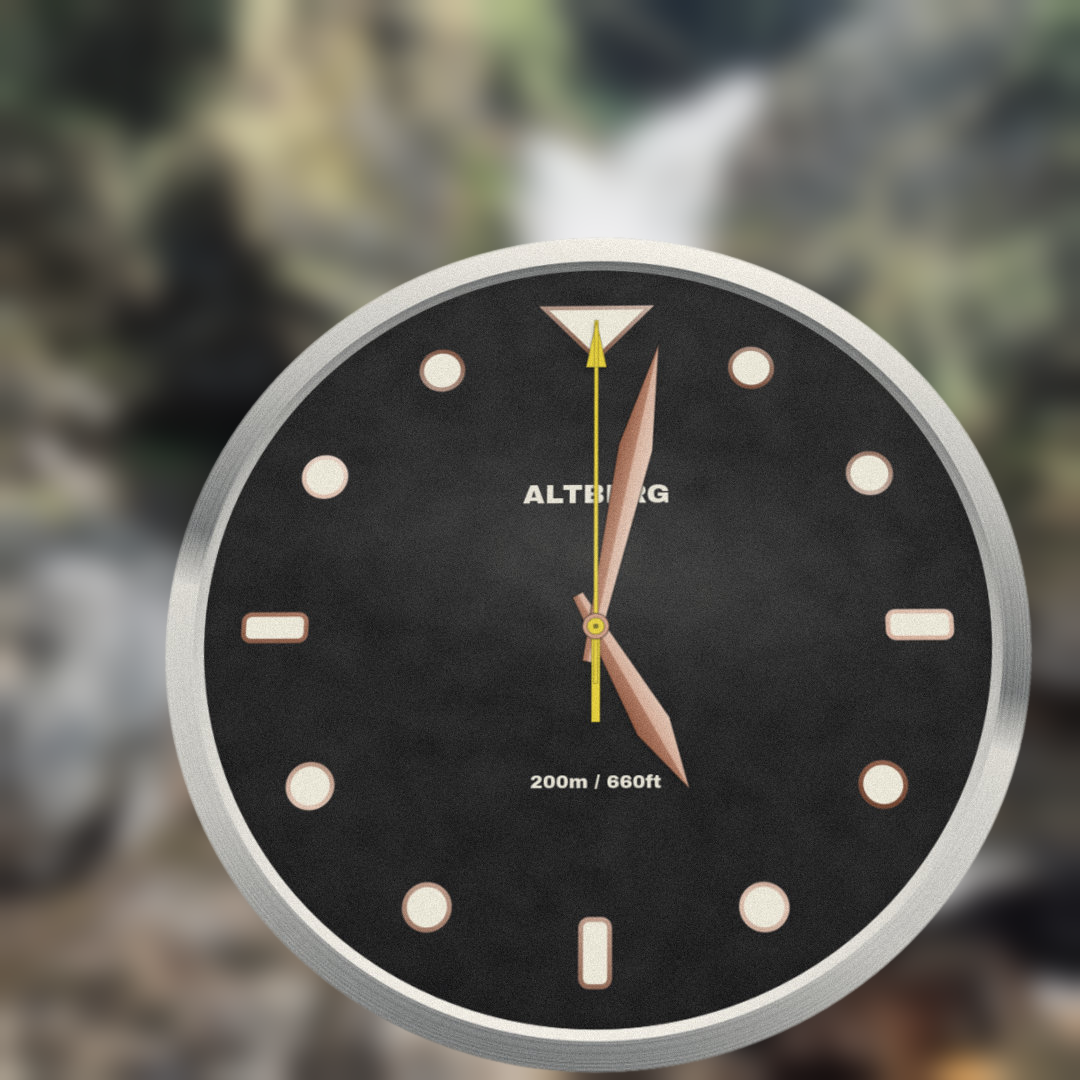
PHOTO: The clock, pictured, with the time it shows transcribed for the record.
5:02:00
